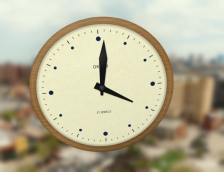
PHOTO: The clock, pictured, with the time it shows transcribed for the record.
4:01
